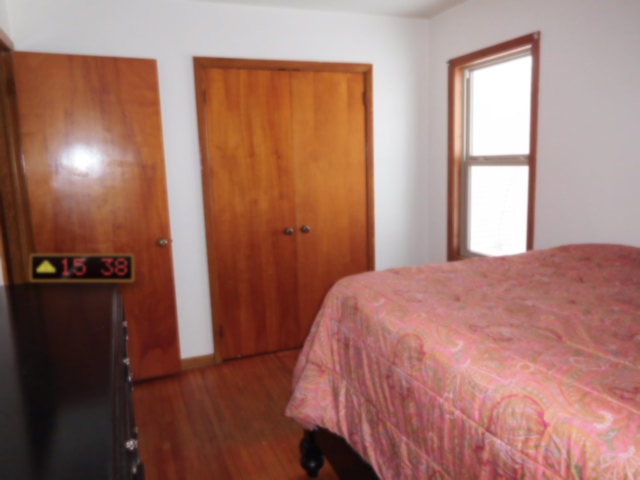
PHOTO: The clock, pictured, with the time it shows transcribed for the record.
15:38
